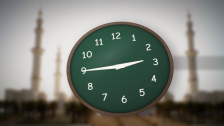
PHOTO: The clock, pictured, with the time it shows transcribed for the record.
2:45
